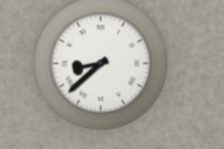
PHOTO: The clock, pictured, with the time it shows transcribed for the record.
8:38
